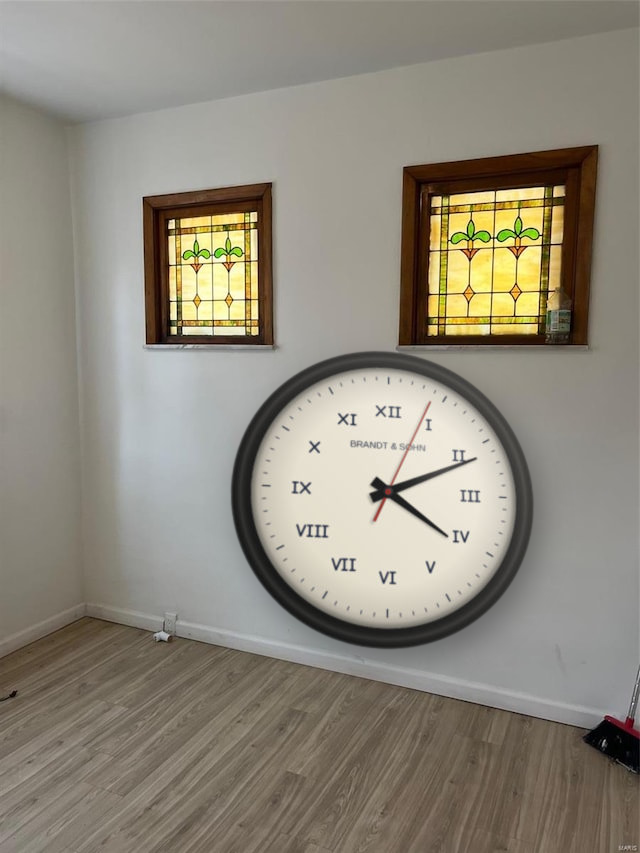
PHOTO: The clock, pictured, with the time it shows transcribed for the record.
4:11:04
